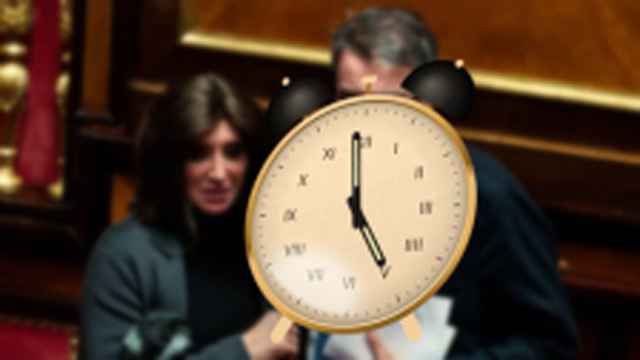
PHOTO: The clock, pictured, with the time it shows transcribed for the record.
4:59
